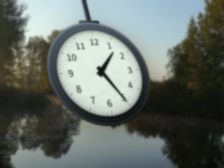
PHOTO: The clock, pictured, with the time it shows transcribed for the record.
1:25
